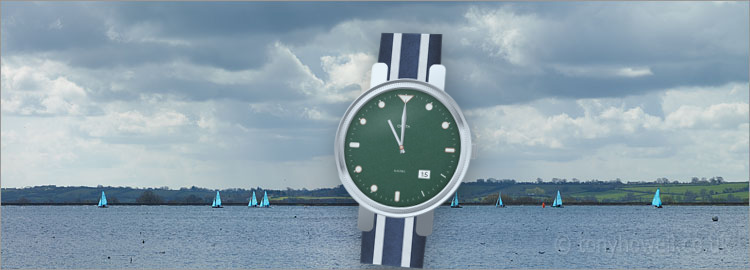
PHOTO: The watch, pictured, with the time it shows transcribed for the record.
11:00
